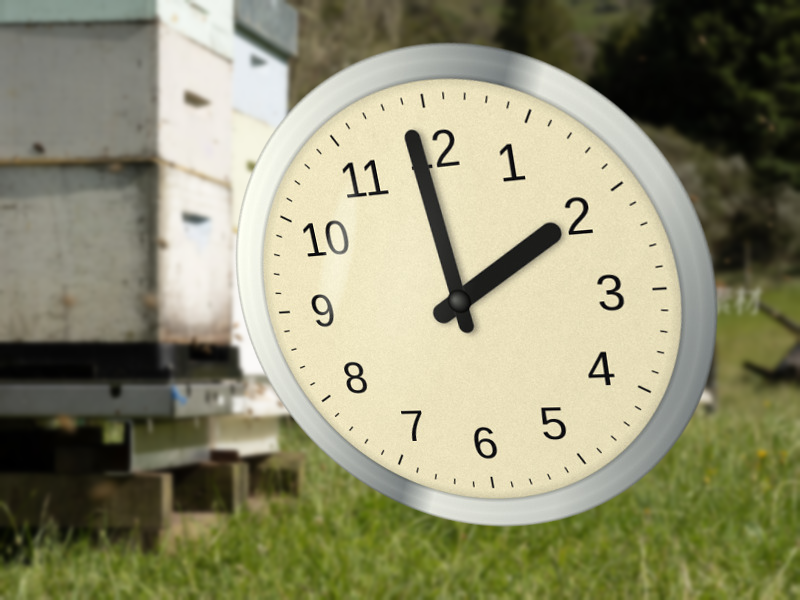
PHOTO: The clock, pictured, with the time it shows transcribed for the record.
1:59
